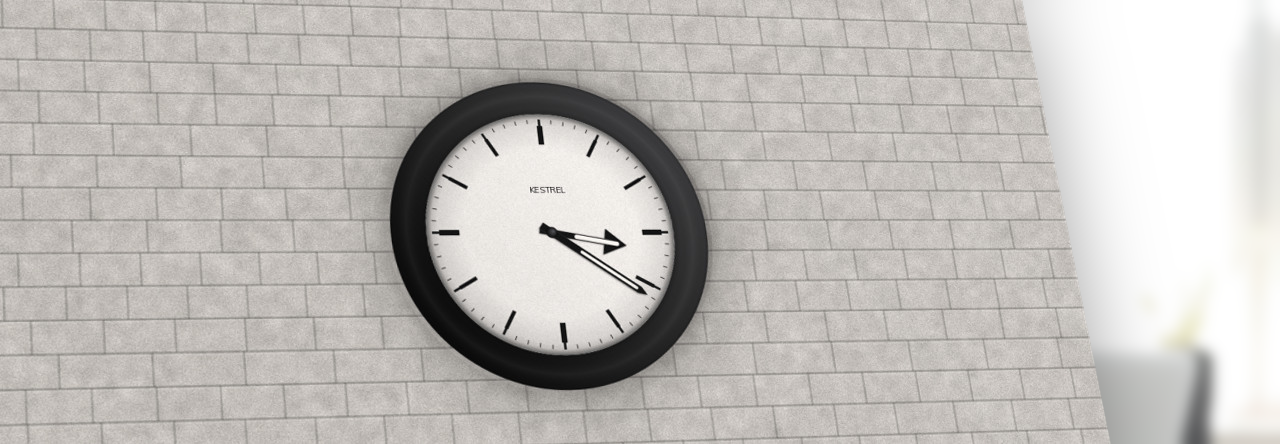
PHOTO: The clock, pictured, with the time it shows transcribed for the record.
3:21
